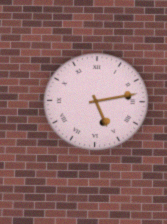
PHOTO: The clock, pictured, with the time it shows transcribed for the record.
5:13
